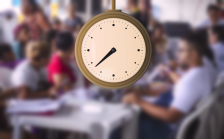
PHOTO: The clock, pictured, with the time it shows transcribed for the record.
7:38
